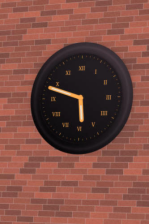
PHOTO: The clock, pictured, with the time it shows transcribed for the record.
5:48
